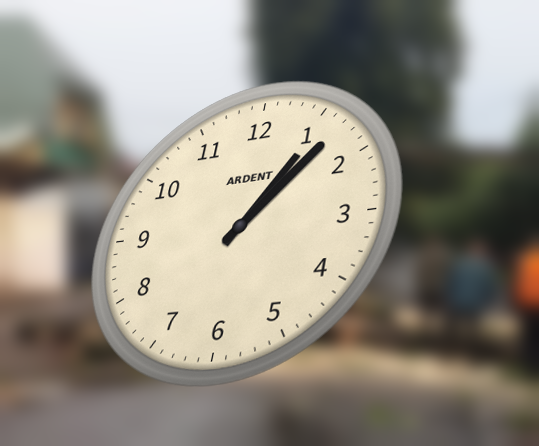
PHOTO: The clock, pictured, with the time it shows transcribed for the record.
1:07
